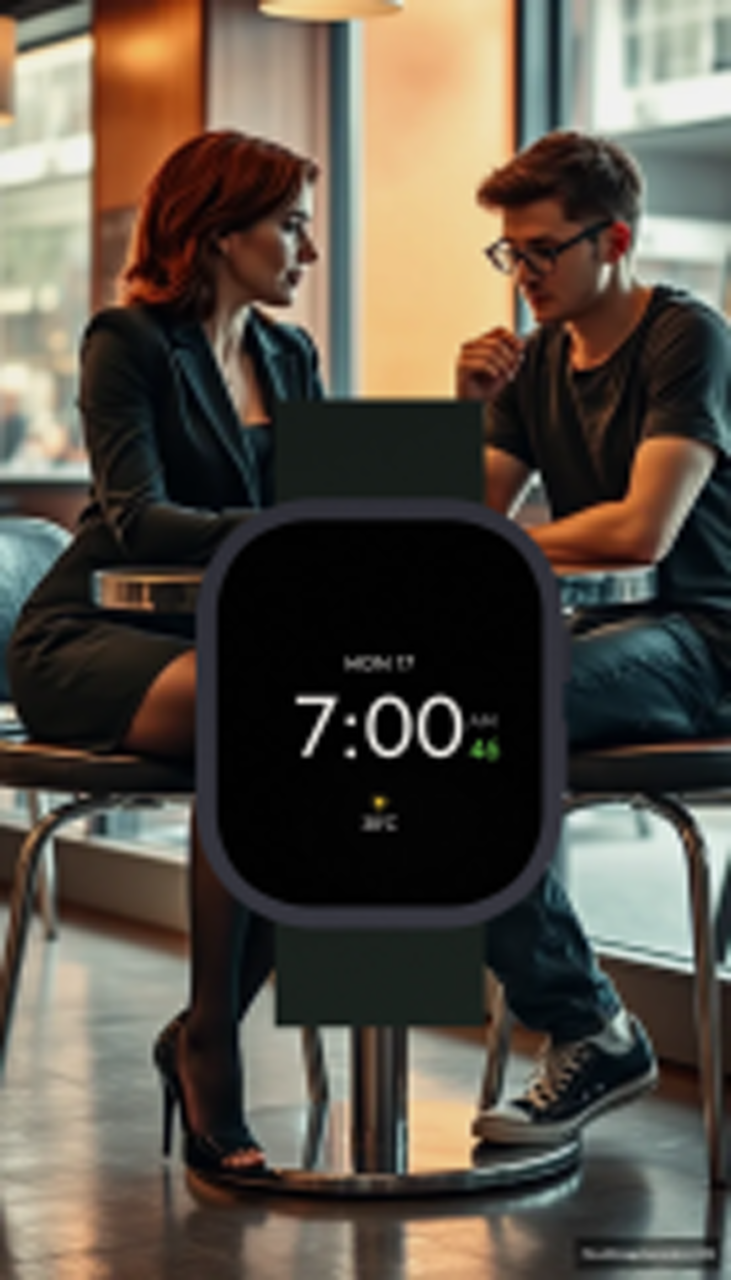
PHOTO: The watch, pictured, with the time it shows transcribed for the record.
7:00
